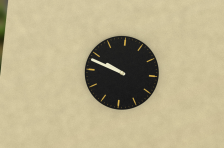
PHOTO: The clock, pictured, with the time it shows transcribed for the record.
9:48
